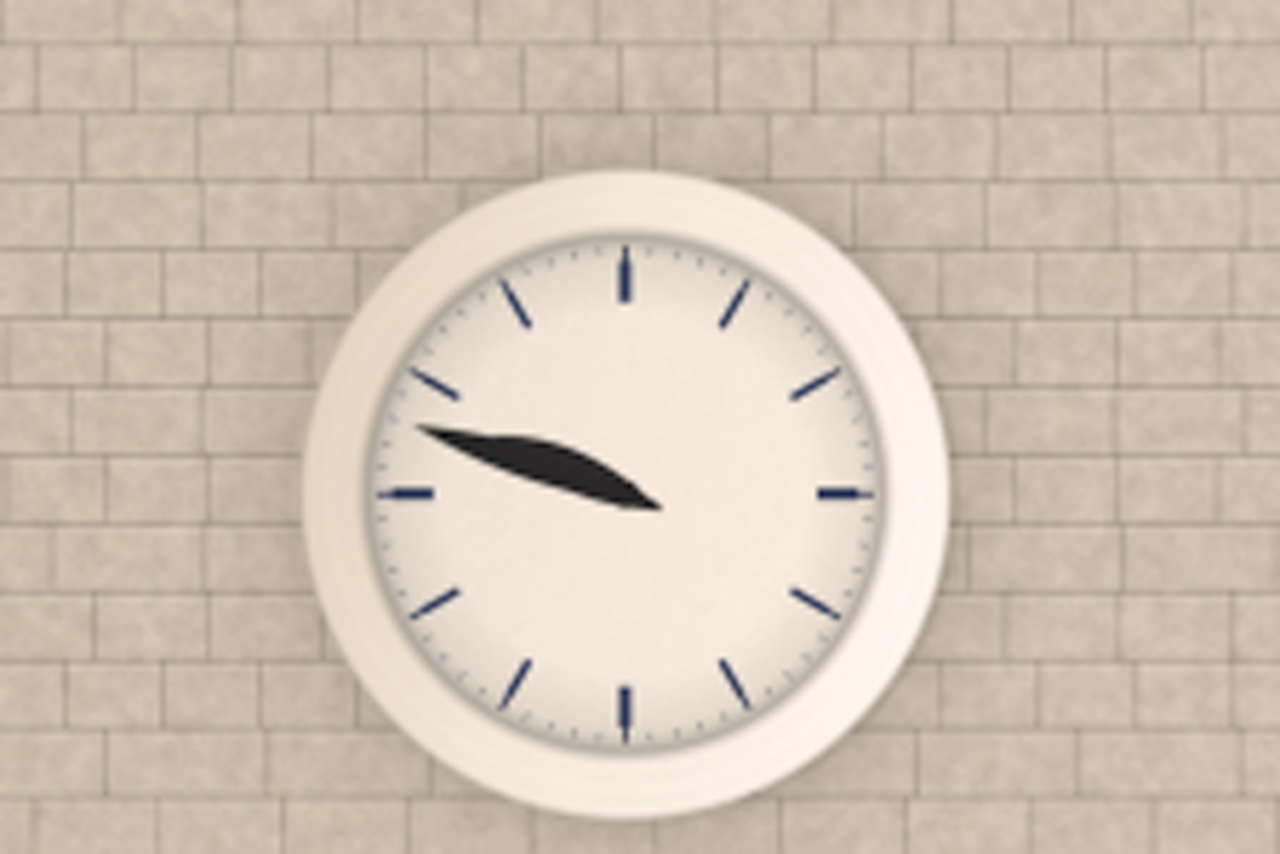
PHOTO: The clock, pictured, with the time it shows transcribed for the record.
9:48
